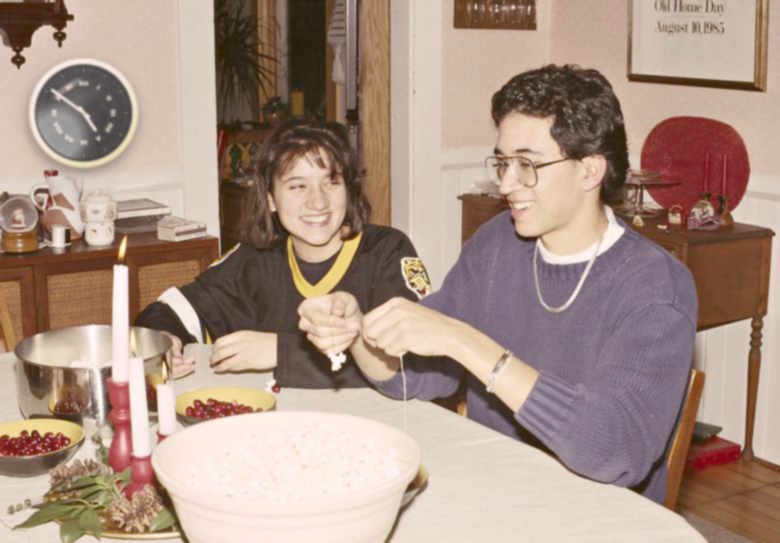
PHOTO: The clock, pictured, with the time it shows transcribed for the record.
4:51
